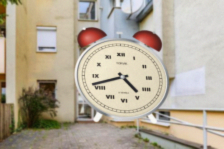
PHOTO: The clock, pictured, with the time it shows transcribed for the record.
4:42
